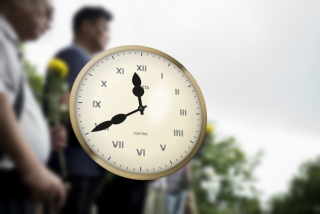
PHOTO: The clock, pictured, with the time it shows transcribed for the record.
11:40
